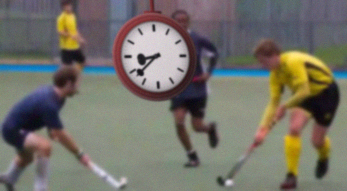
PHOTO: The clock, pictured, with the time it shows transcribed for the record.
8:38
